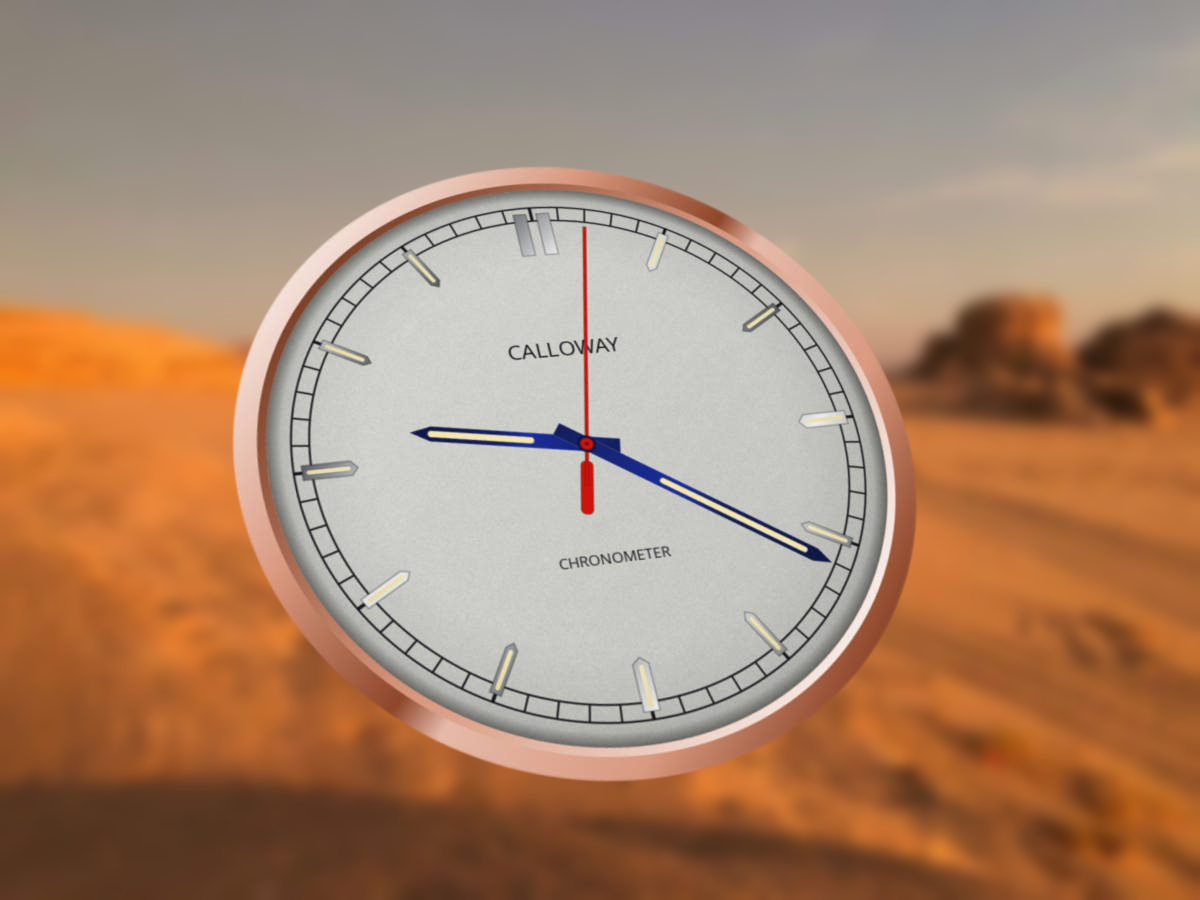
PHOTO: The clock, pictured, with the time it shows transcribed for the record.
9:21:02
